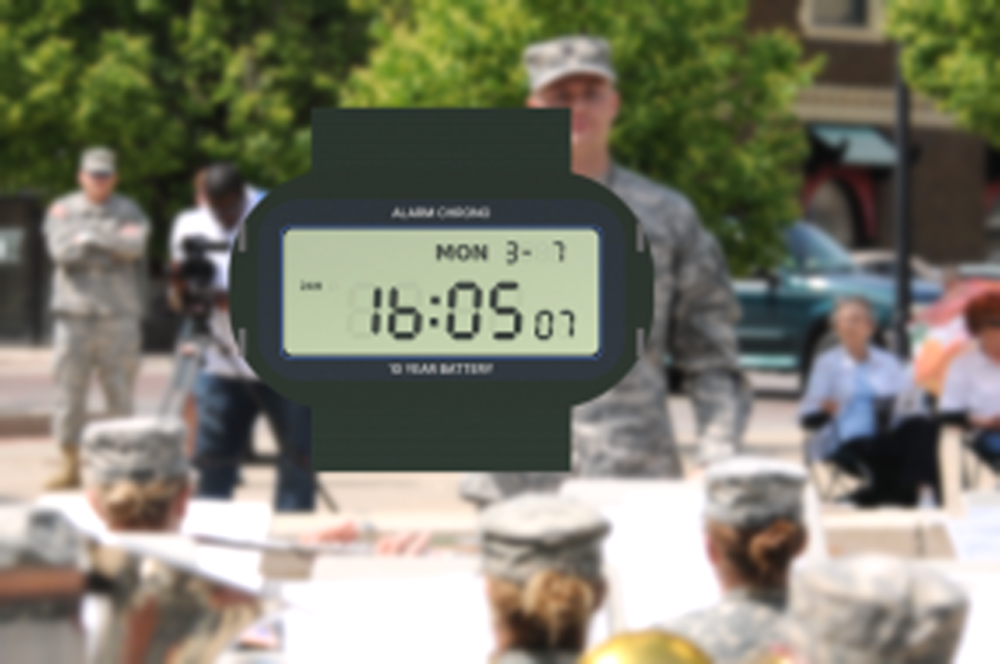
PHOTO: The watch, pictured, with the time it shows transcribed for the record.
16:05:07
